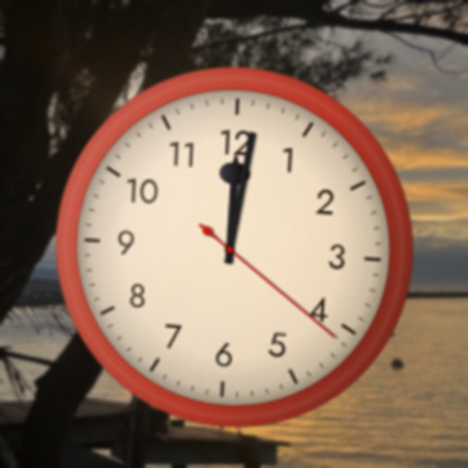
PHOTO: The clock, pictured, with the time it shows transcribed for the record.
12:01:21
